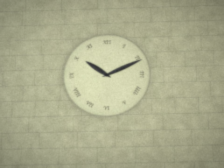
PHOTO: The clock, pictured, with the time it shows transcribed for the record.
10:11
